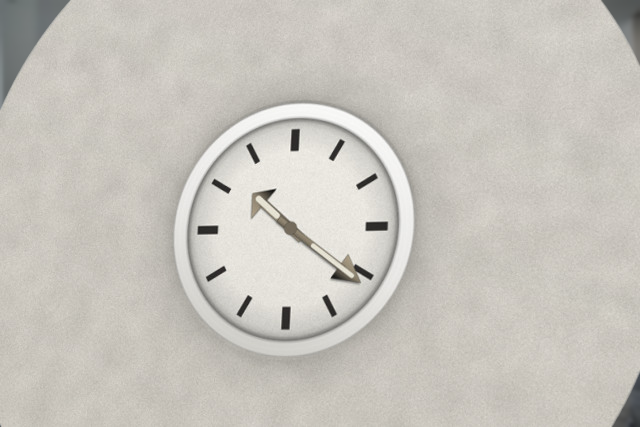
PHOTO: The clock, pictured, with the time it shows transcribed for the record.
10:21
